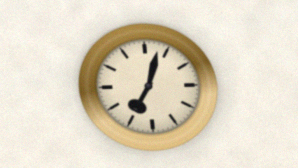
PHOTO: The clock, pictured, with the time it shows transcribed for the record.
7:03
